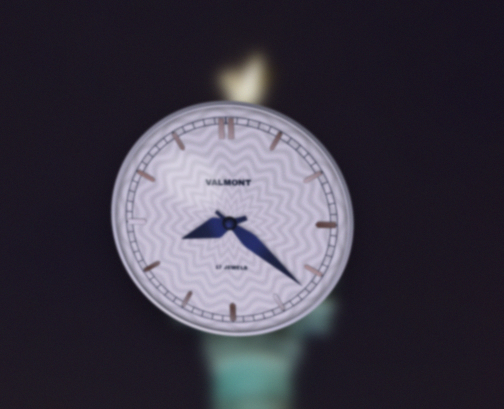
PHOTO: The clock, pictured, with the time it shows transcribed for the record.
8:22
